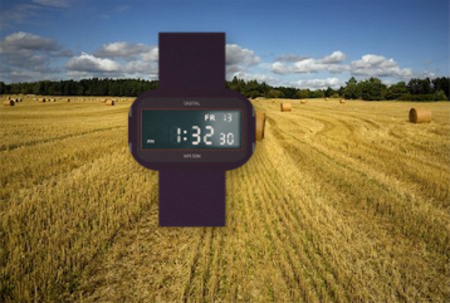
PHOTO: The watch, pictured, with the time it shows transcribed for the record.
1:32:30
